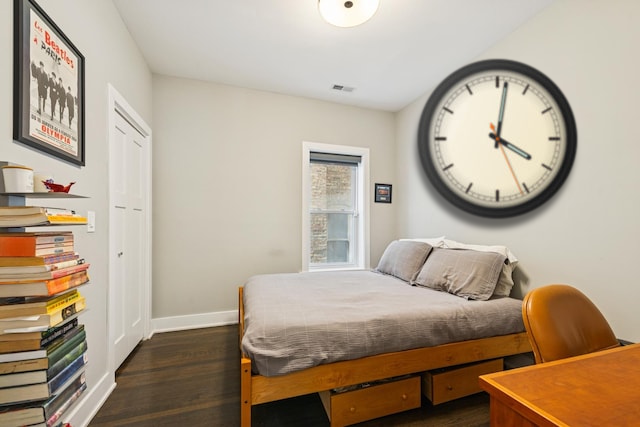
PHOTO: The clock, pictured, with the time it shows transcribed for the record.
4:01:26
